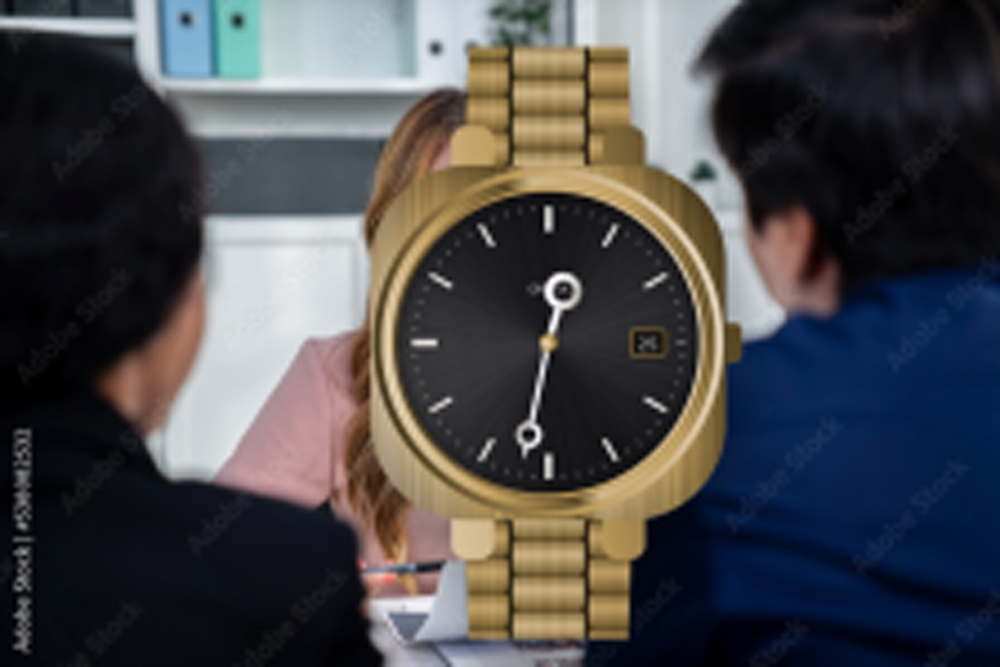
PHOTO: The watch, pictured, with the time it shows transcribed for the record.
12:32
